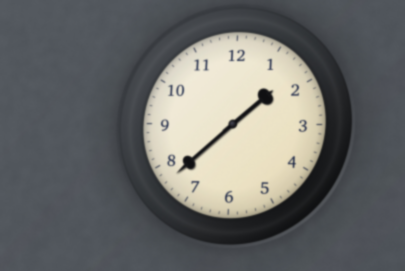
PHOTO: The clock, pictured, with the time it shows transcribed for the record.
1:38
